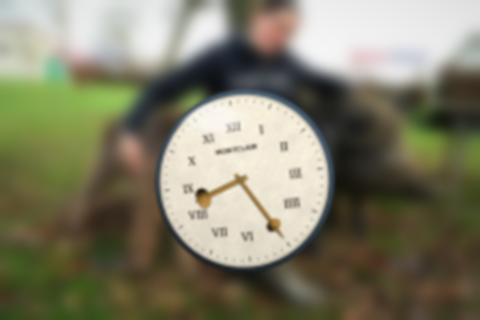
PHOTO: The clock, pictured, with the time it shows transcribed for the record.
8:25
